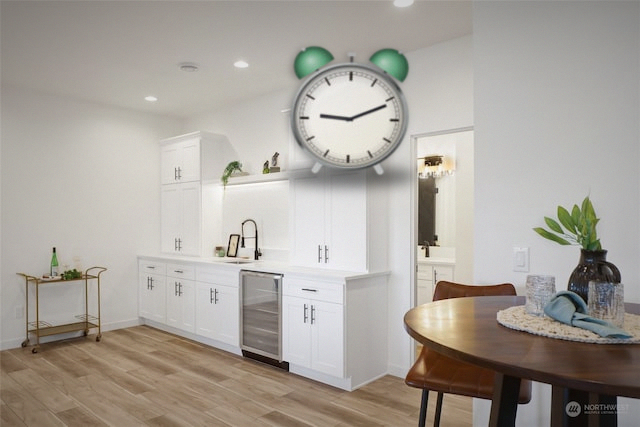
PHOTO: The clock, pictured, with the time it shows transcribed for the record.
9:11
